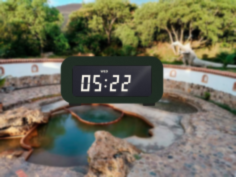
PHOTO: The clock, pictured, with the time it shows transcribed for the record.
5:22
